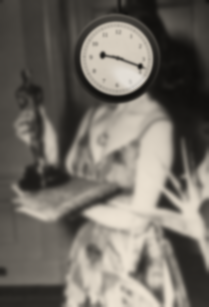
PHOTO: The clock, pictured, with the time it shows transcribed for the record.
9:18
